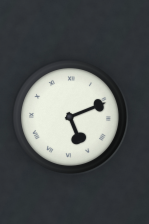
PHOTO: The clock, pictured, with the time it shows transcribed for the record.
5:11
